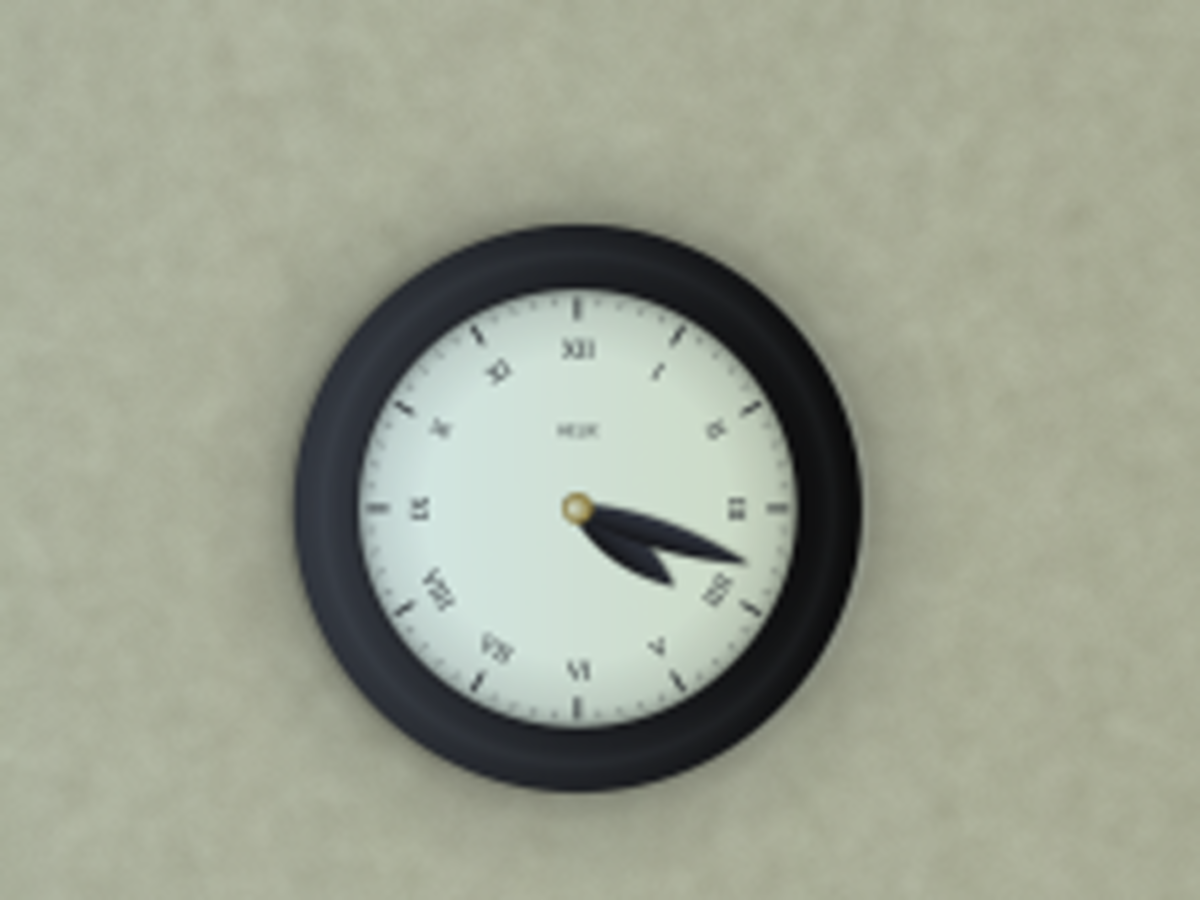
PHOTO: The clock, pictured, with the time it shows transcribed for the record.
4:18
